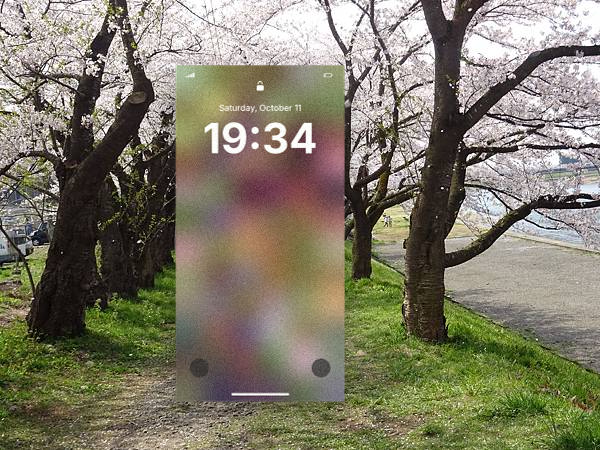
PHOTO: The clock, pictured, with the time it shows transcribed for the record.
19:34
